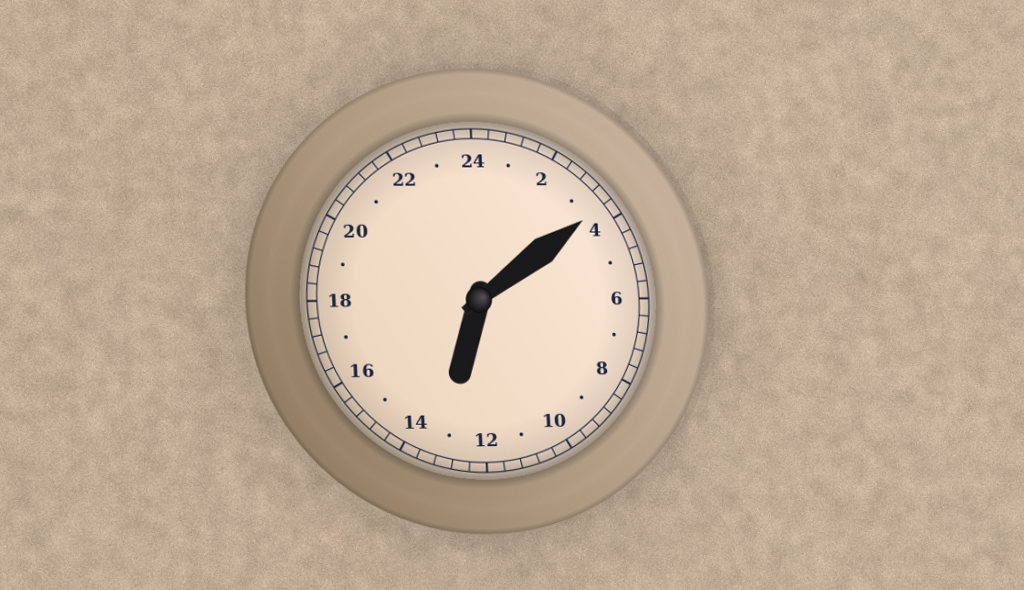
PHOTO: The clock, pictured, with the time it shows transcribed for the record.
13:09
